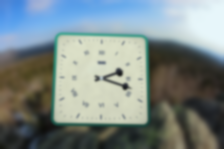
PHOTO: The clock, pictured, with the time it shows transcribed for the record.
2:18
